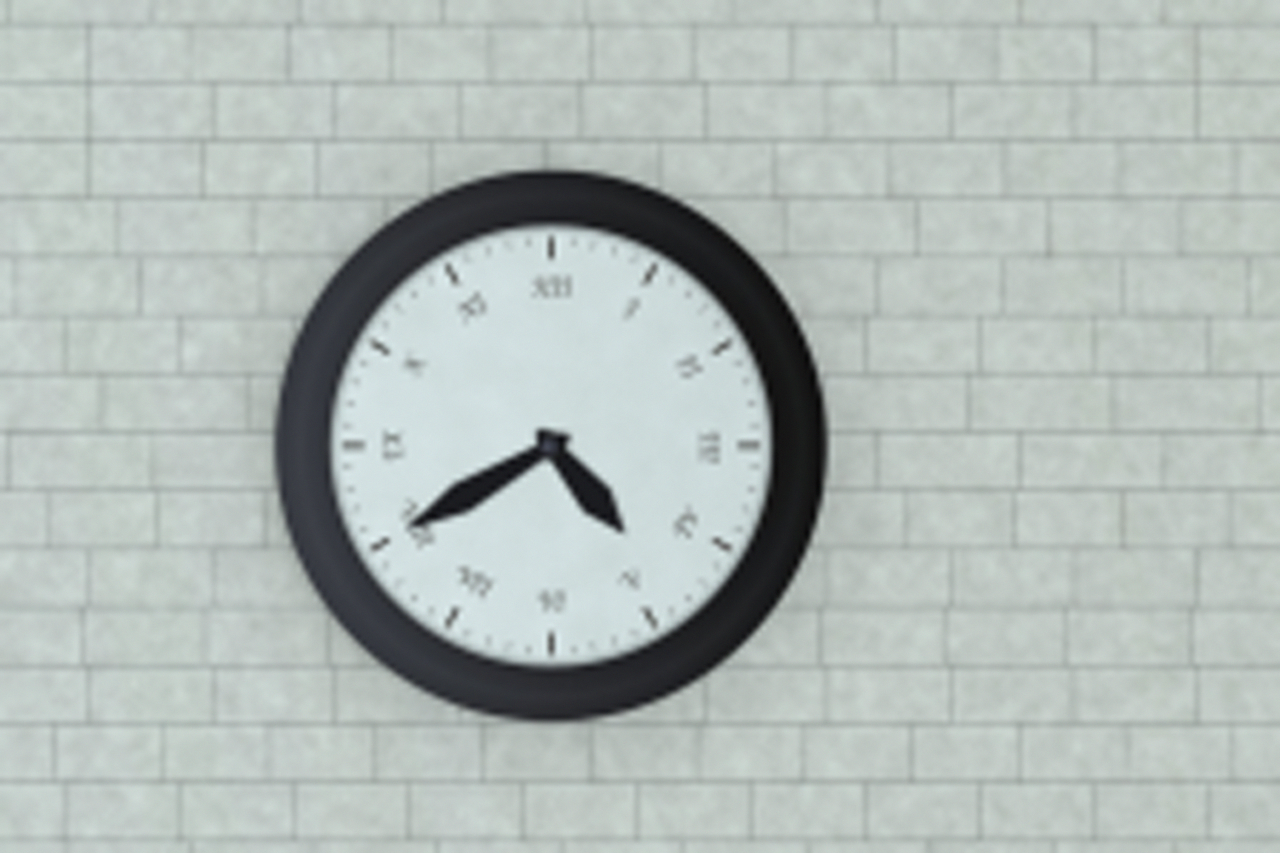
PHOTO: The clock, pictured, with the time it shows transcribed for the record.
4:40
